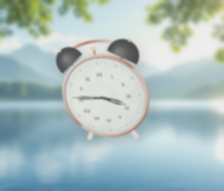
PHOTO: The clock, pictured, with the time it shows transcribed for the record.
3:46
